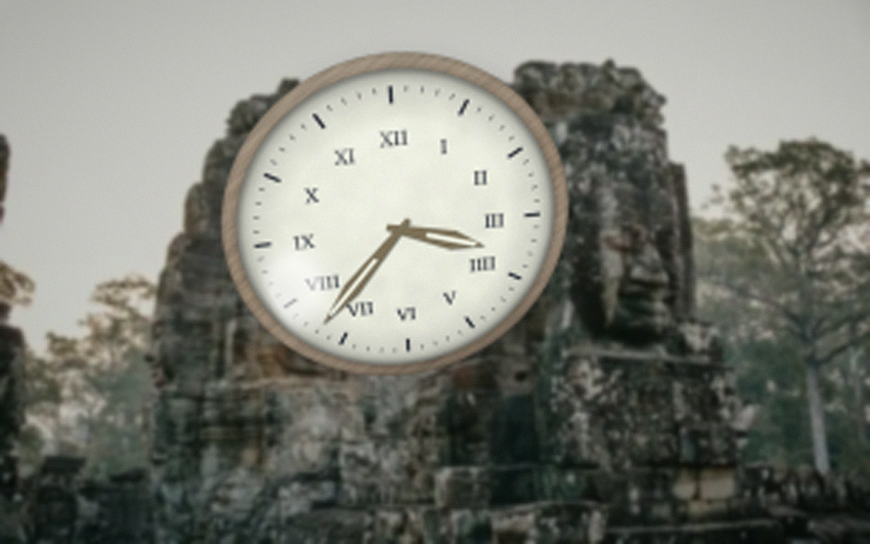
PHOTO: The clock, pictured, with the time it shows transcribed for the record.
3:37
